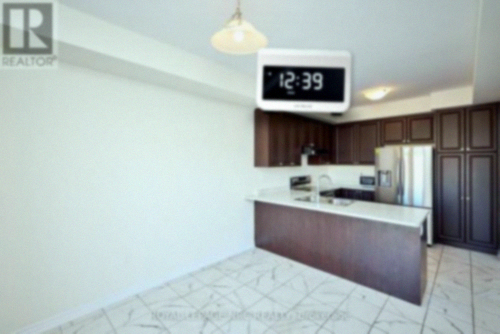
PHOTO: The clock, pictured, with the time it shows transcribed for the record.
12:39
